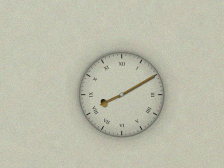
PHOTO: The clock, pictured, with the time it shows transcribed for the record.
8:10
